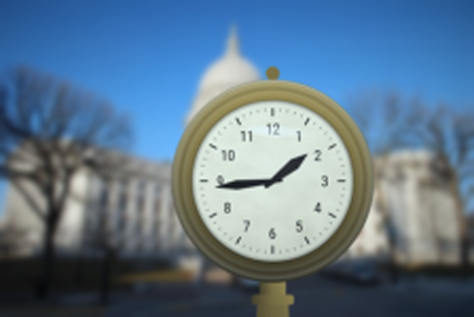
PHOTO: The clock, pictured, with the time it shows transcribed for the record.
1:44
